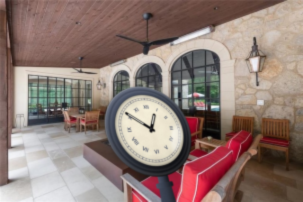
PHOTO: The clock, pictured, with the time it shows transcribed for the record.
12:51
